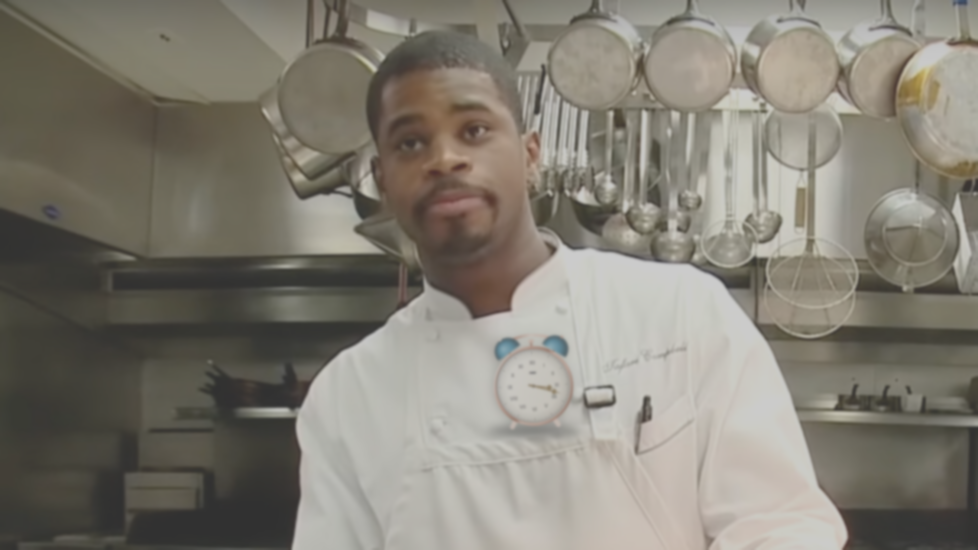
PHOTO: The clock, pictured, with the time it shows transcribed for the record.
3:18
